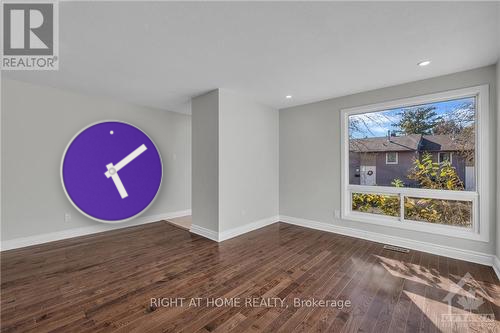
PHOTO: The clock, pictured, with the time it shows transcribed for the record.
5:09
